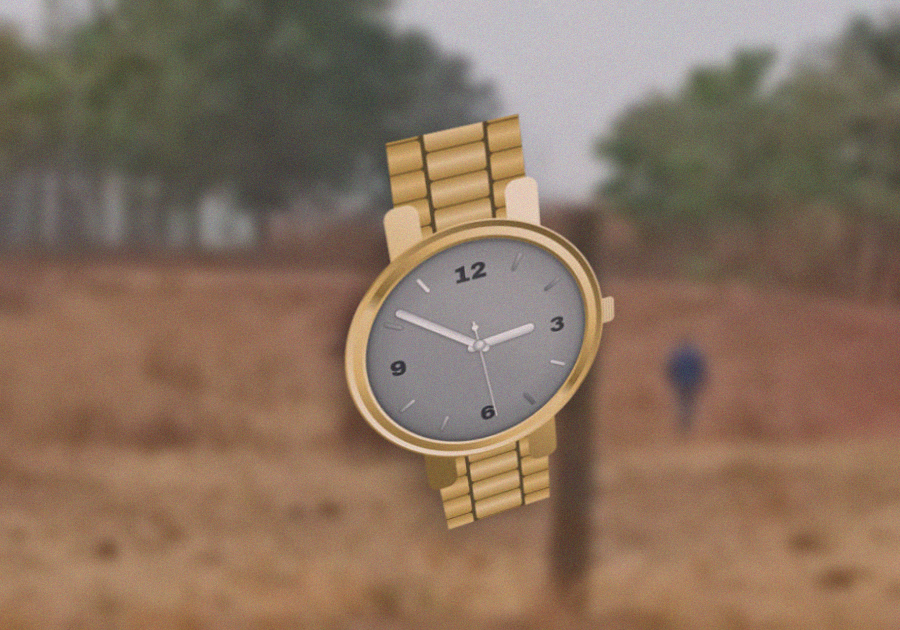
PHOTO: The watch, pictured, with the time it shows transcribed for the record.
2:51:29
